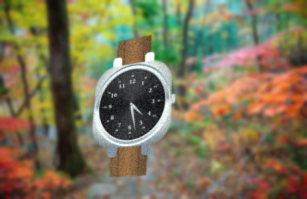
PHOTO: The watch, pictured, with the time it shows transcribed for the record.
4:28
